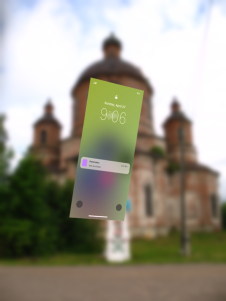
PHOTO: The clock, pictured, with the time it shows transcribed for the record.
9:06
